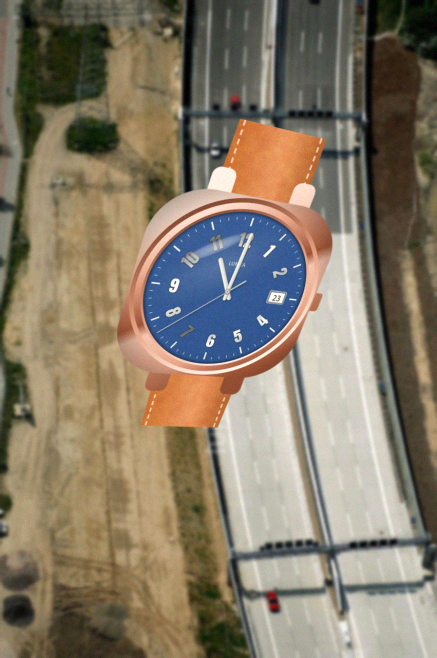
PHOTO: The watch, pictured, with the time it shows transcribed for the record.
11:00:38
